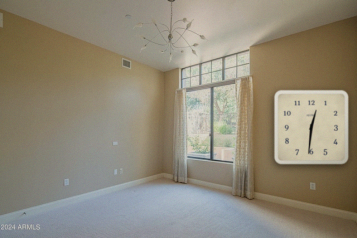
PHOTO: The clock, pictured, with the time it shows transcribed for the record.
12:31
